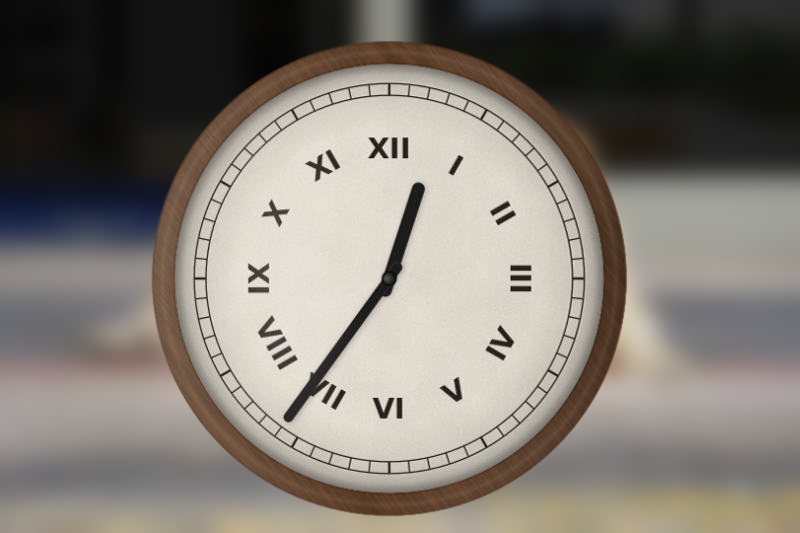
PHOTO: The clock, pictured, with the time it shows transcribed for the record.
12:36
